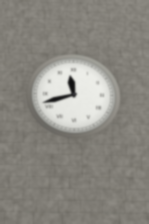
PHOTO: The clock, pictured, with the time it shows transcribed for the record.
11:42
